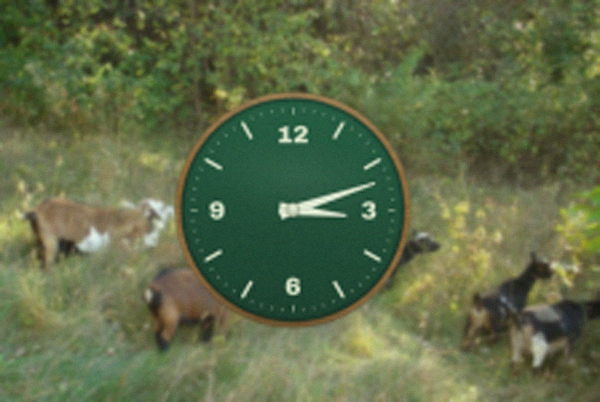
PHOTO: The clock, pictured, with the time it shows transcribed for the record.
3:12
